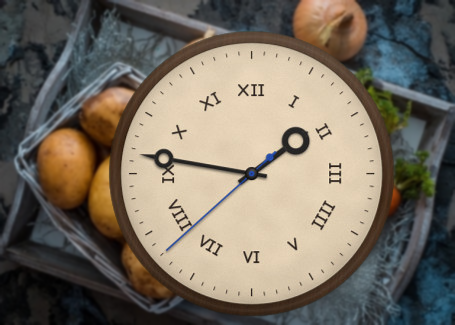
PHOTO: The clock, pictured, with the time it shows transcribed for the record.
1:46:38
